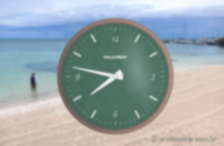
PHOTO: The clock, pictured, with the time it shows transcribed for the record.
7:47
